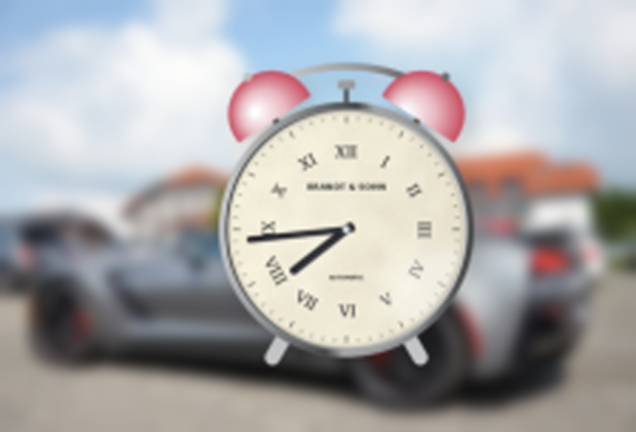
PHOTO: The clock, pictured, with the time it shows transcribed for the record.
7:44
